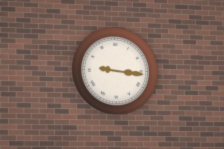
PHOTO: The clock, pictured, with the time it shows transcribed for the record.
9:16
